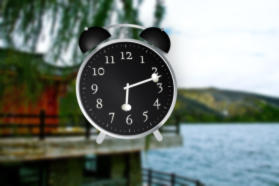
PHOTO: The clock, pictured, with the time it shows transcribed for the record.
6:12
